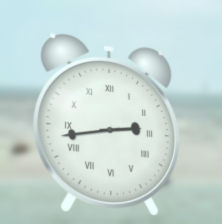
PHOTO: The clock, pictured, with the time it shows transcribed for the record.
2:43
